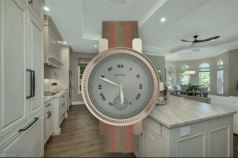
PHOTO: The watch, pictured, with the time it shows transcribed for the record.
5:49
